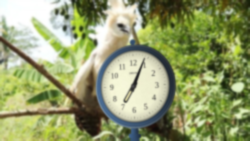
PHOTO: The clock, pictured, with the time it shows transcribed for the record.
7:04
